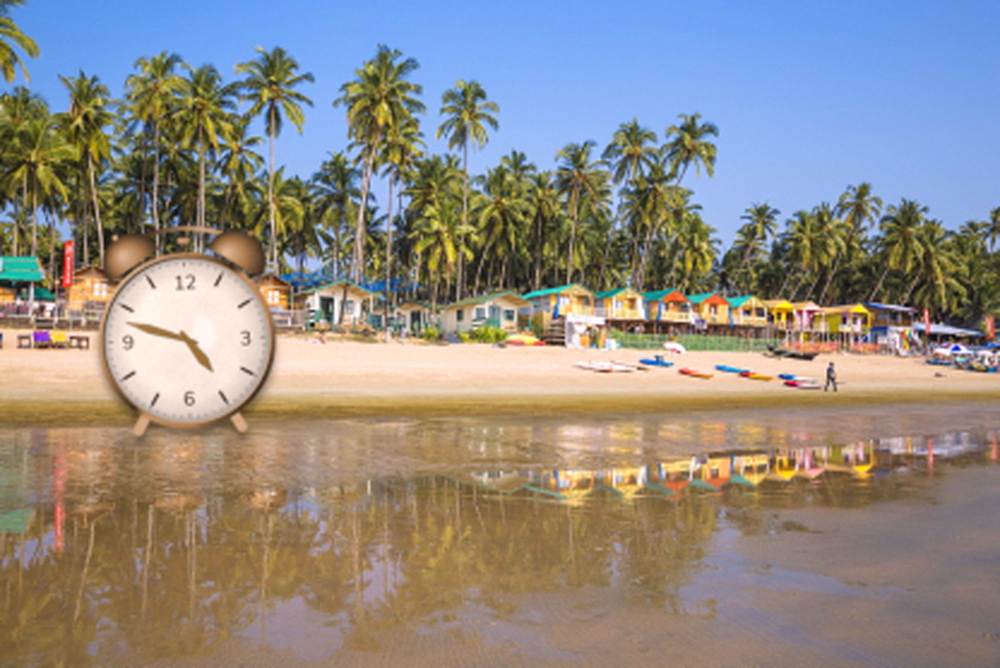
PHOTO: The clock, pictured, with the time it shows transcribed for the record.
4:48
